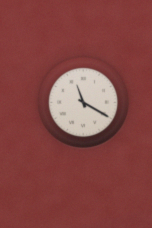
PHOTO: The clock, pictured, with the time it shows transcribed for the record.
11:20
